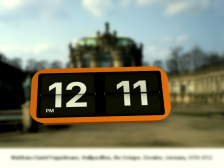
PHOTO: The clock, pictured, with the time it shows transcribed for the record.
12:11
